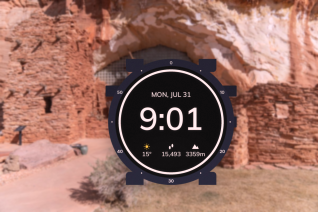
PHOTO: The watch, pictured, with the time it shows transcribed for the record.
9:01
